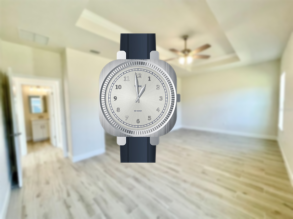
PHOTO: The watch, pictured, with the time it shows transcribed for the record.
12:59
